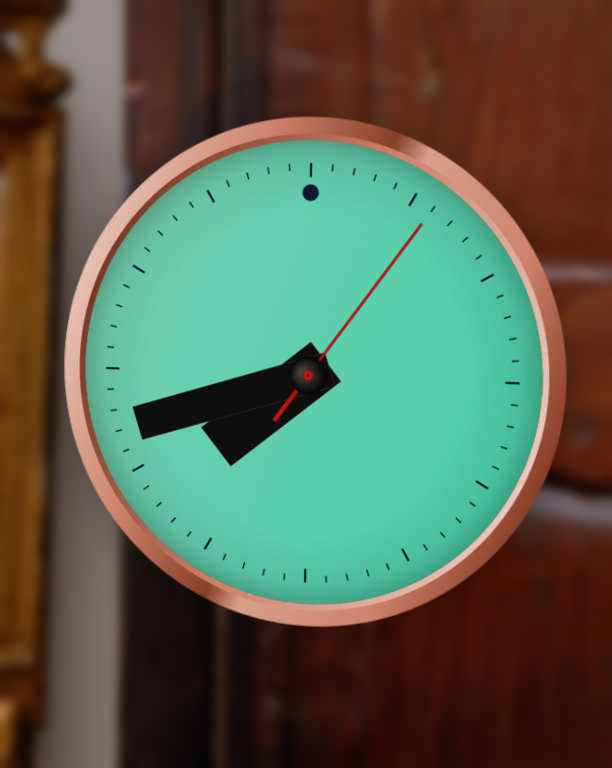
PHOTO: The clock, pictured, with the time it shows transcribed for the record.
7:42:06
